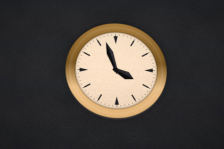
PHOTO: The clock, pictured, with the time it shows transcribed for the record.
3:57
